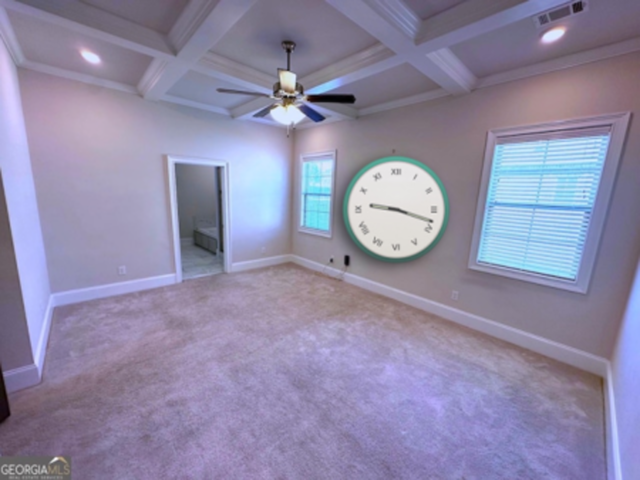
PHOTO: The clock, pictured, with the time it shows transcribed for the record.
9:18
